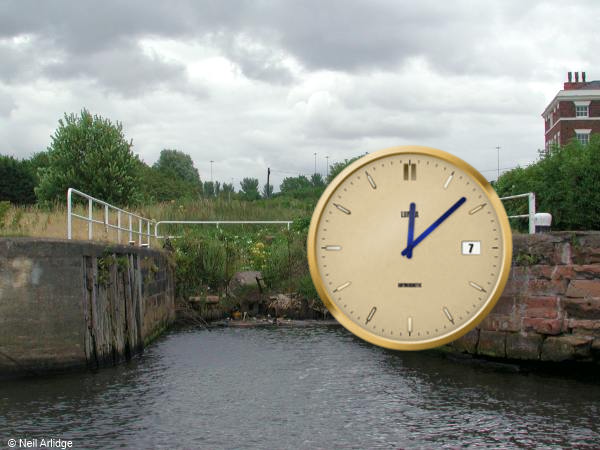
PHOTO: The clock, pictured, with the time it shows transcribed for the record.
12:08
